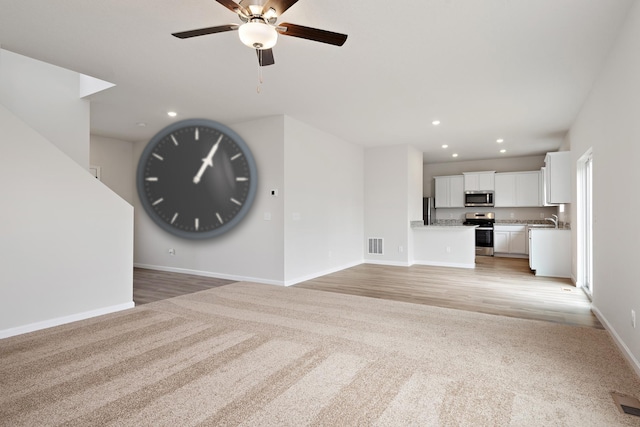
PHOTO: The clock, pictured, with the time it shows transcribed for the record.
1:05
